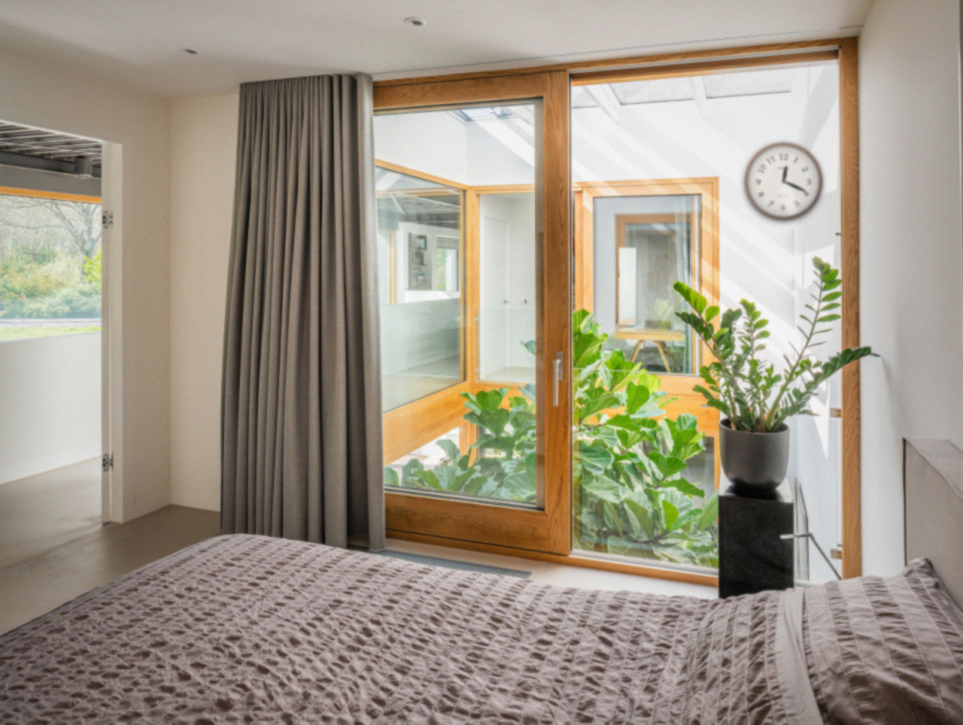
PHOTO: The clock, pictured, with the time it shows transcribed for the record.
12:19
